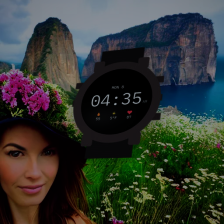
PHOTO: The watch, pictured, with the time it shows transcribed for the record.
4:35
